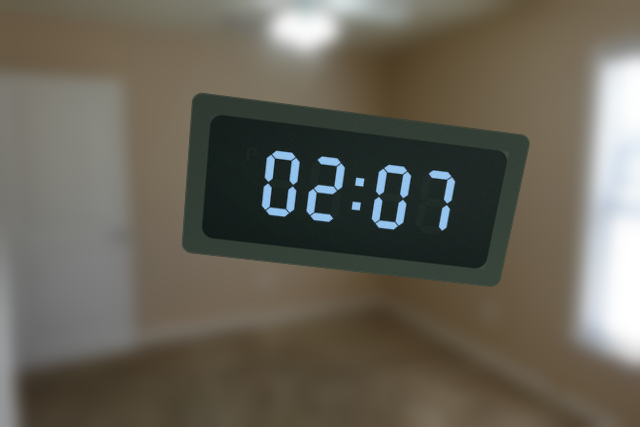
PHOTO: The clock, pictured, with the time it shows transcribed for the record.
2:07
